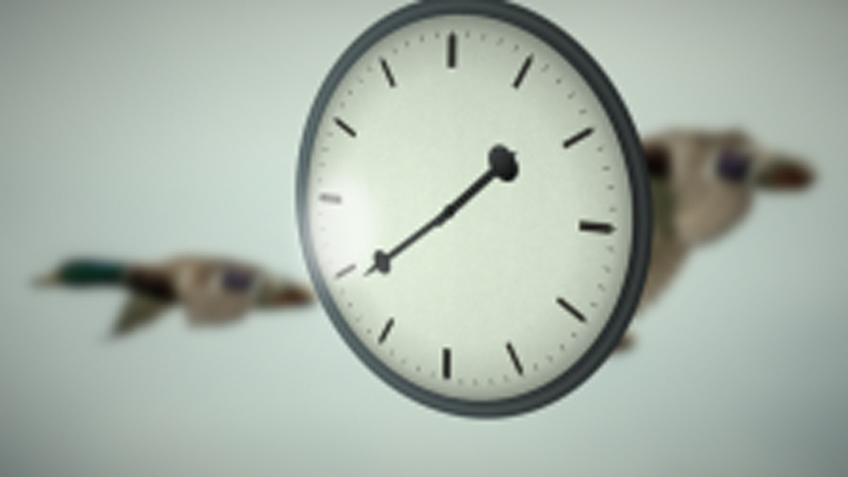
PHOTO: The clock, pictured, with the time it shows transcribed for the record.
1:39
